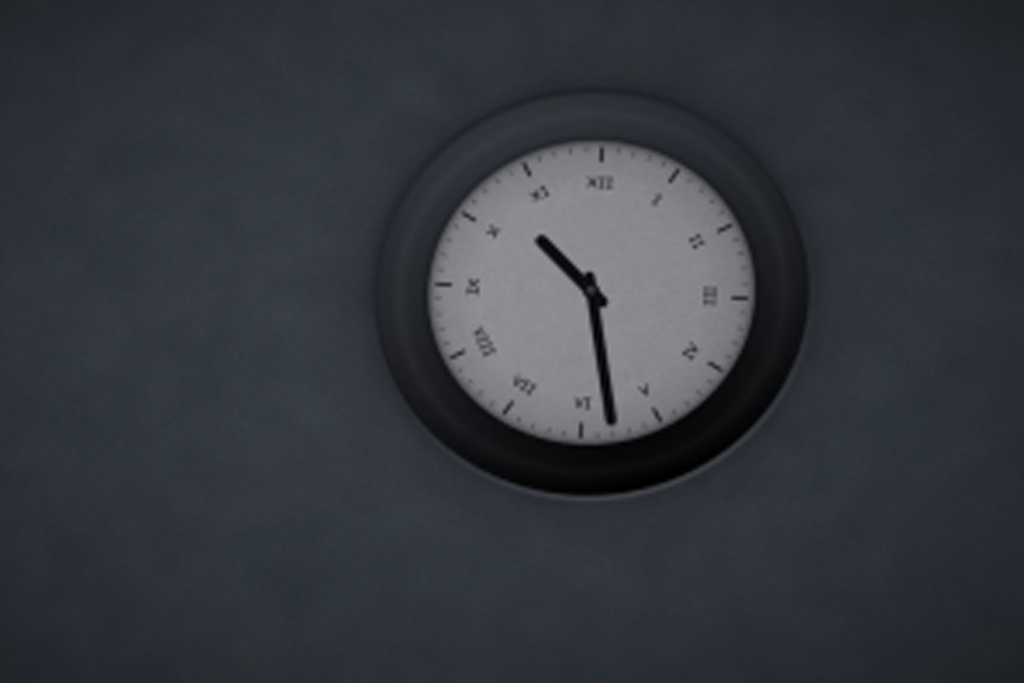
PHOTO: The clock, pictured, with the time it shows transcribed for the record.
10:28
